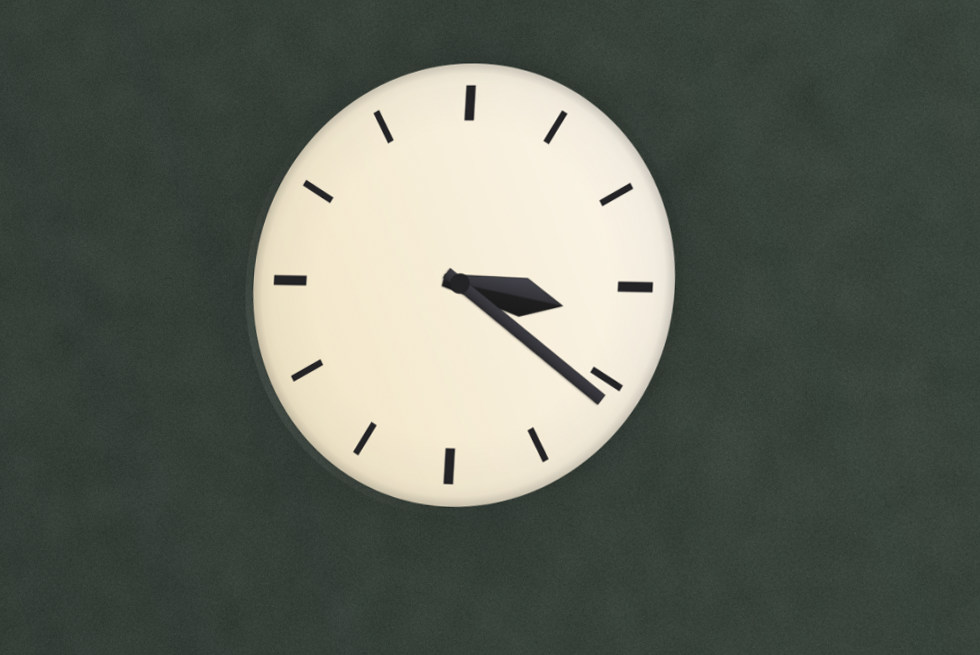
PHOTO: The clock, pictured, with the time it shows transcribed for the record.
3:21
